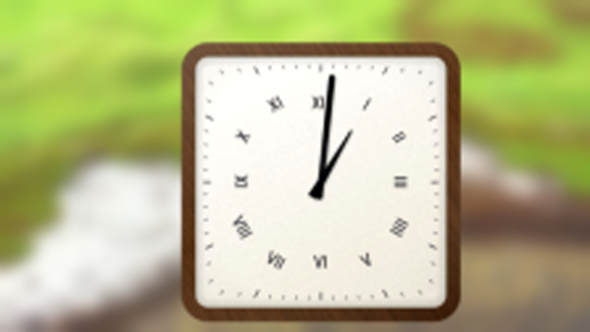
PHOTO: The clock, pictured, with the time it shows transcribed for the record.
1:01
